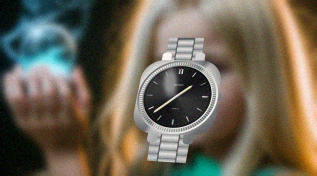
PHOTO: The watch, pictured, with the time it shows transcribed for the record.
1:38
